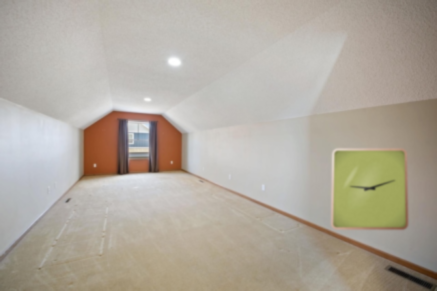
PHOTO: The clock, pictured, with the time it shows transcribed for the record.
9:12
